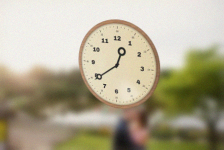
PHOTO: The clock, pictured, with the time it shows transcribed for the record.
12:39
